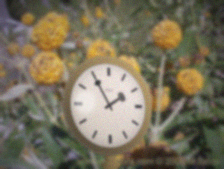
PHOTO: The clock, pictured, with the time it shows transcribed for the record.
1:55
